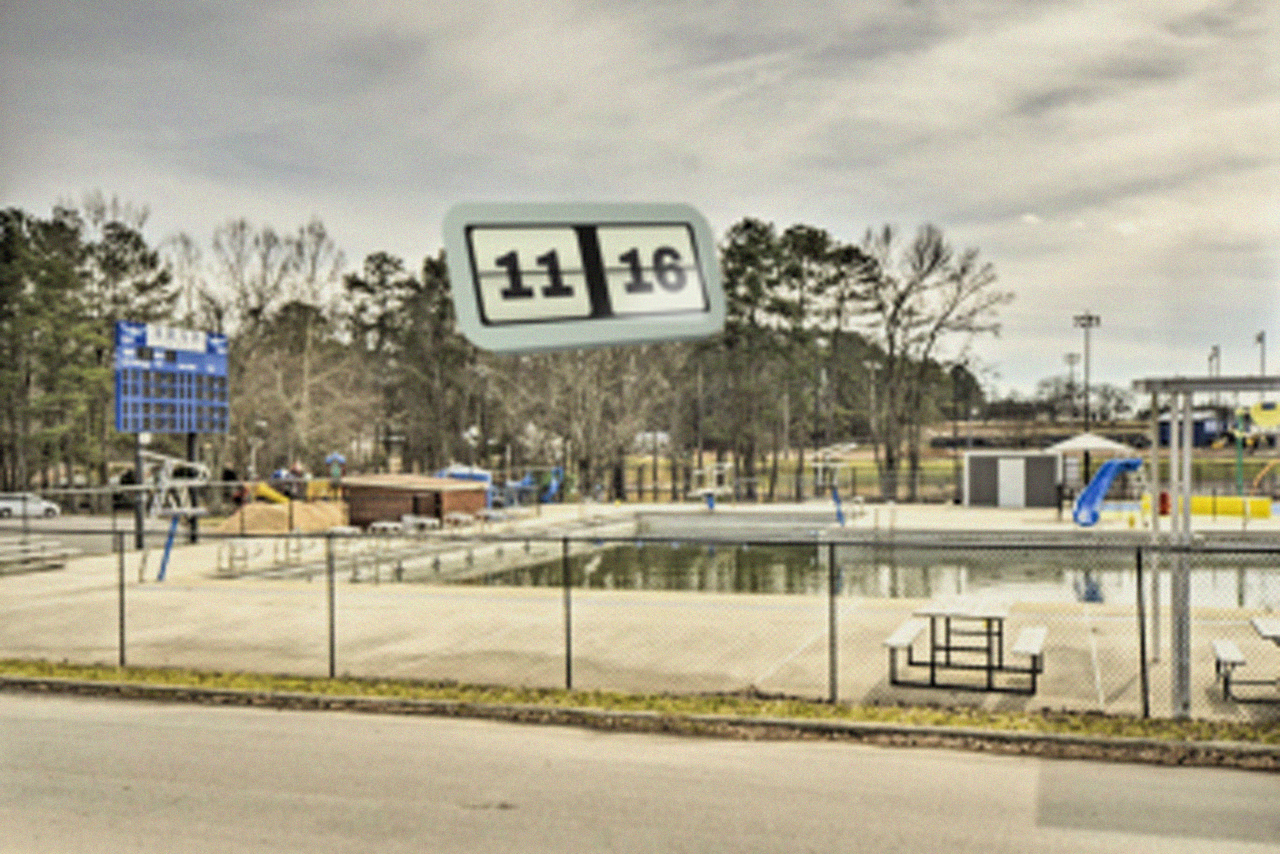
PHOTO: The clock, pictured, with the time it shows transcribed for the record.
11:16
